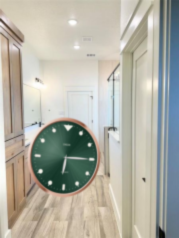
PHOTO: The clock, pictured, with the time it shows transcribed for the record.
6:15
